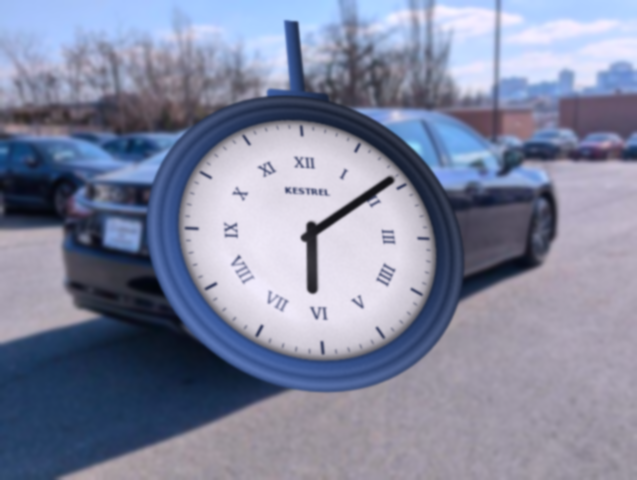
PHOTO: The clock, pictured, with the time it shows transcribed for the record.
6:09
